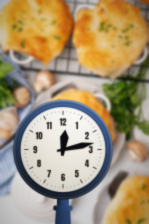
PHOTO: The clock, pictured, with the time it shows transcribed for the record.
12:13
